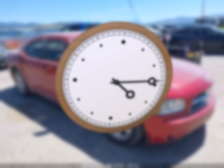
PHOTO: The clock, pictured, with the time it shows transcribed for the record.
4:14
